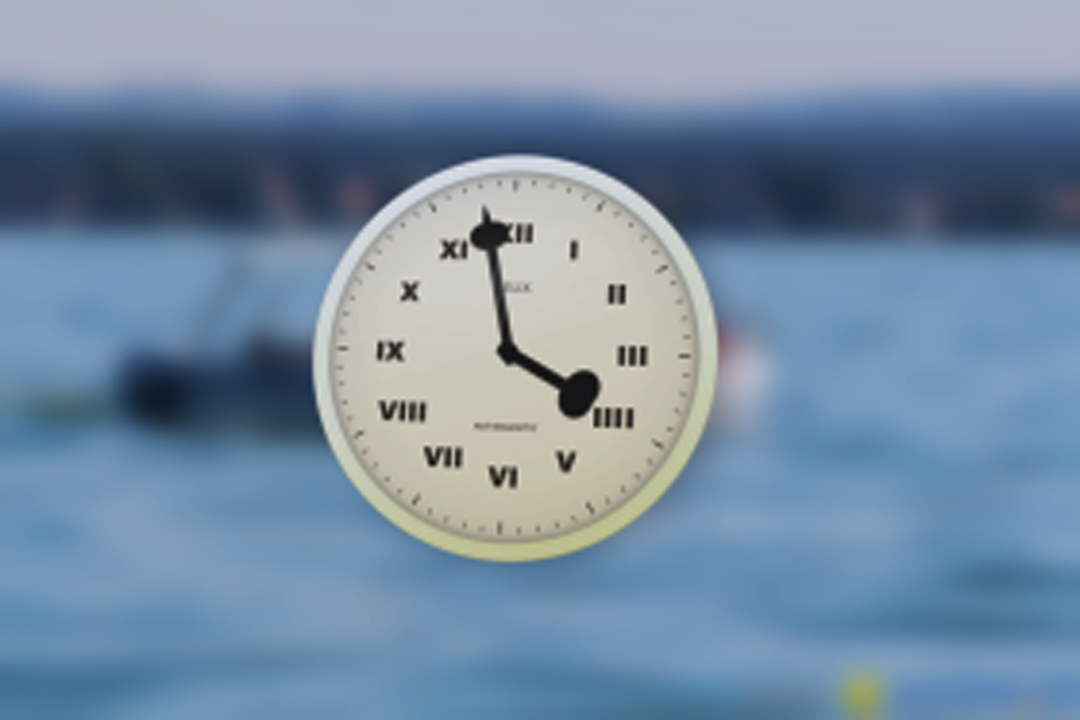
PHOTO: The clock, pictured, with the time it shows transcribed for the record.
3:58
